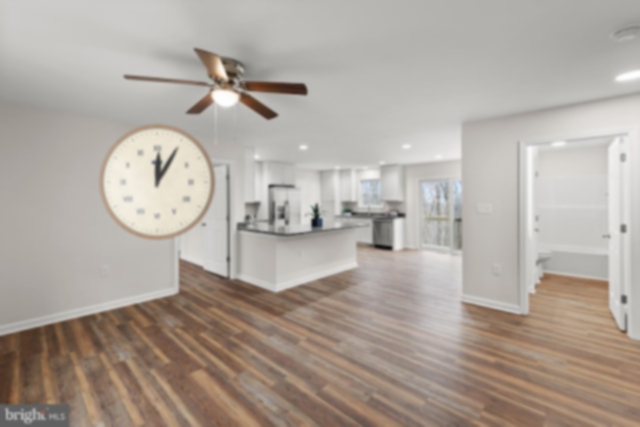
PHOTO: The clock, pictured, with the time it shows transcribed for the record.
12:05
